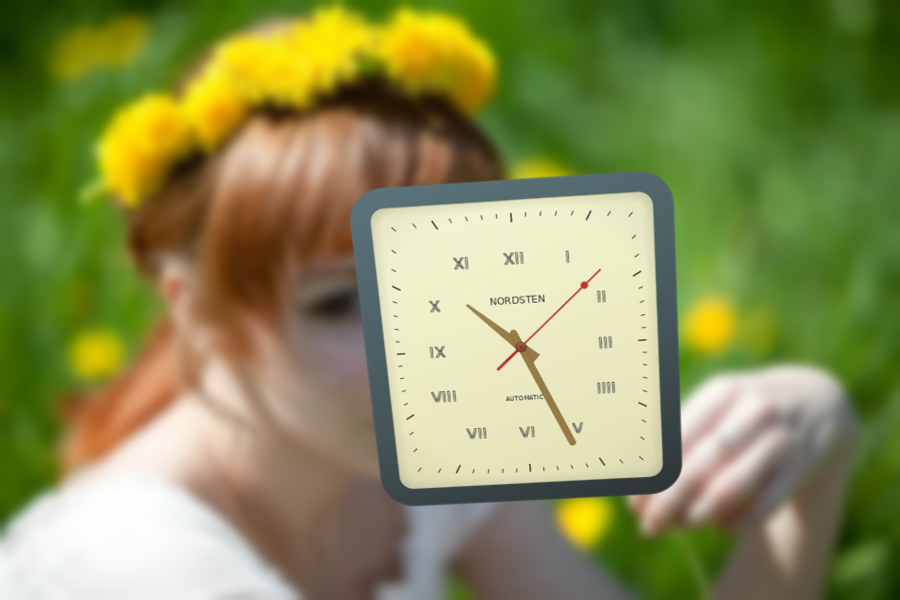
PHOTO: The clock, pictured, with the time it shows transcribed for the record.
10:26:08
